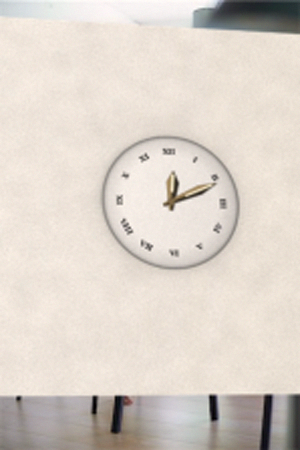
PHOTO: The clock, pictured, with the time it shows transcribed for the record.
12:11
